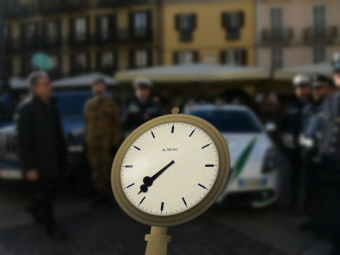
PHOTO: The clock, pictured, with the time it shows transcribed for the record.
7:37
